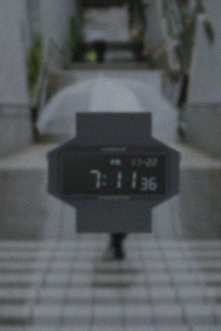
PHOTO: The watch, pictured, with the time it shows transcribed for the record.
7:11:36
